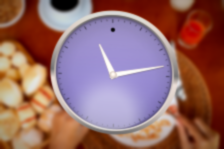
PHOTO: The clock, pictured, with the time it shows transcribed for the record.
11:13
